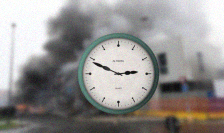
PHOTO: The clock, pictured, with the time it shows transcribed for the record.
2:49
